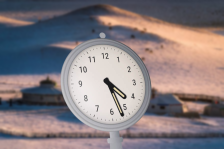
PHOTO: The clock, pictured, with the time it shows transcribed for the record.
4:27
